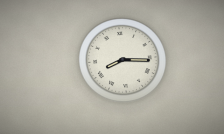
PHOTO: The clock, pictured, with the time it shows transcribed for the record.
8:16
